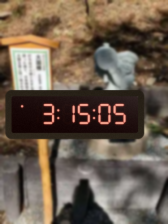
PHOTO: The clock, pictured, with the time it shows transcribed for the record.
3:15:05
